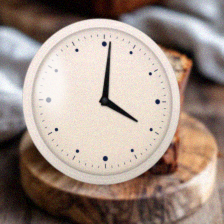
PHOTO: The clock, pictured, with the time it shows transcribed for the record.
4:01
